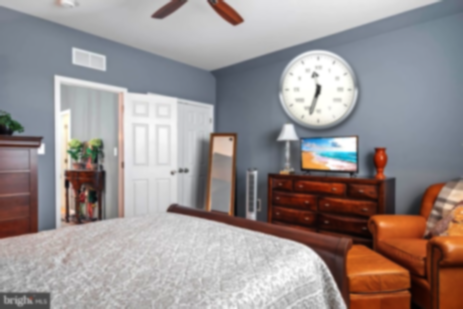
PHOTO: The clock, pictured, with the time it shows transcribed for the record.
11:33
